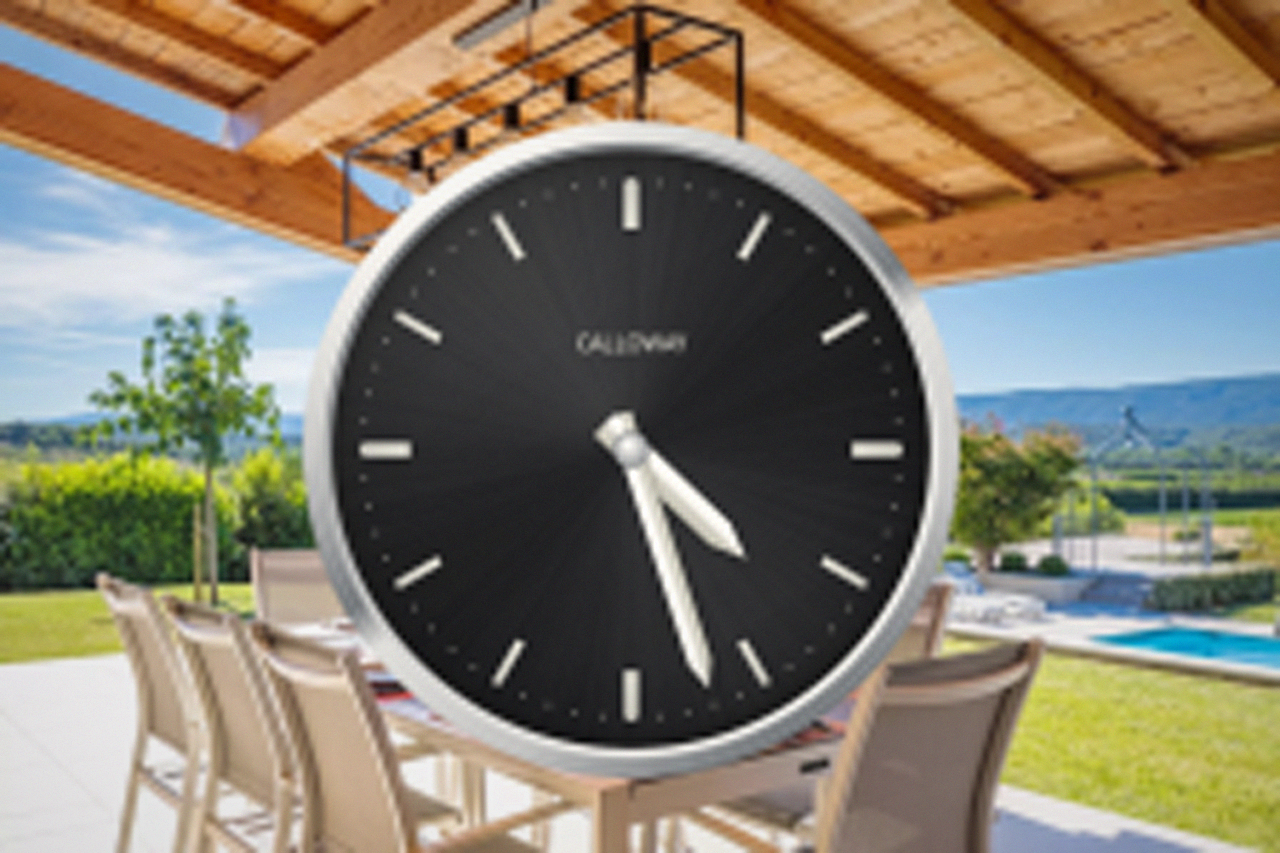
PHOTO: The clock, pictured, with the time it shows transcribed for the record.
4:27
